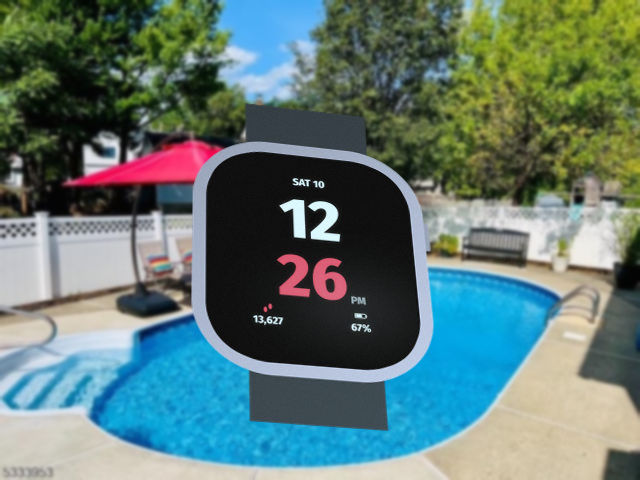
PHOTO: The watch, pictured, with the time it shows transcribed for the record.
12:26
